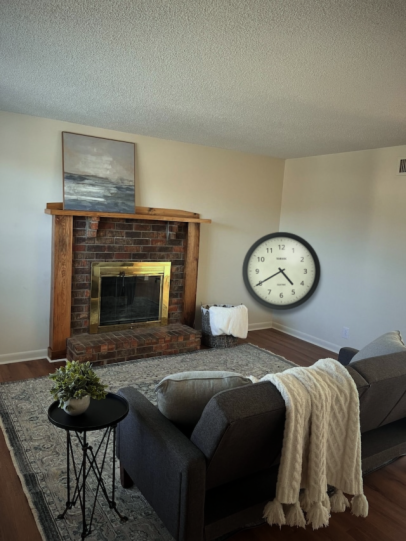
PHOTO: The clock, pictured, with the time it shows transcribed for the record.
4:40
